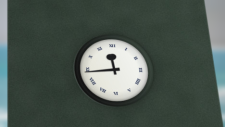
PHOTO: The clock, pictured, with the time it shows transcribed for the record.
11:44
